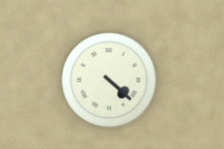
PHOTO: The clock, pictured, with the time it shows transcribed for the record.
4:22
